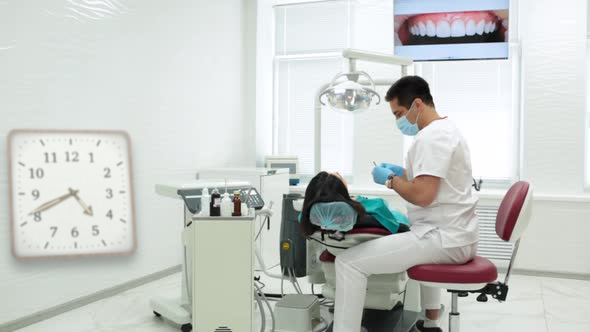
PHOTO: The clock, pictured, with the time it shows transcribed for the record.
4:41
